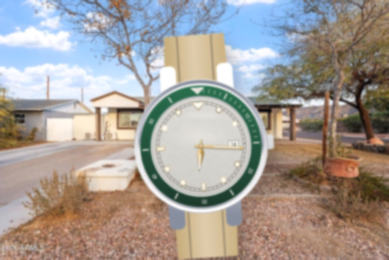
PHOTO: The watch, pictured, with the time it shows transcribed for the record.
6:16
